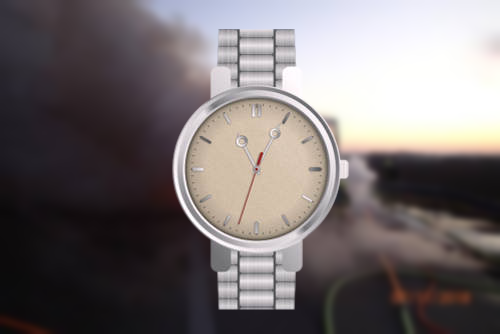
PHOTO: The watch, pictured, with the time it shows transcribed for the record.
11:04:33
